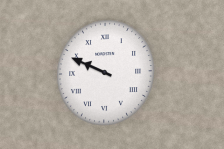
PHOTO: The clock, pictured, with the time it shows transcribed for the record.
9:49
